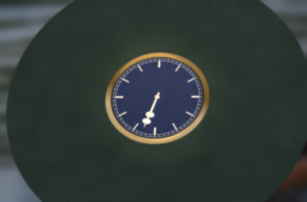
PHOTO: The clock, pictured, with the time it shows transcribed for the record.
6:33
